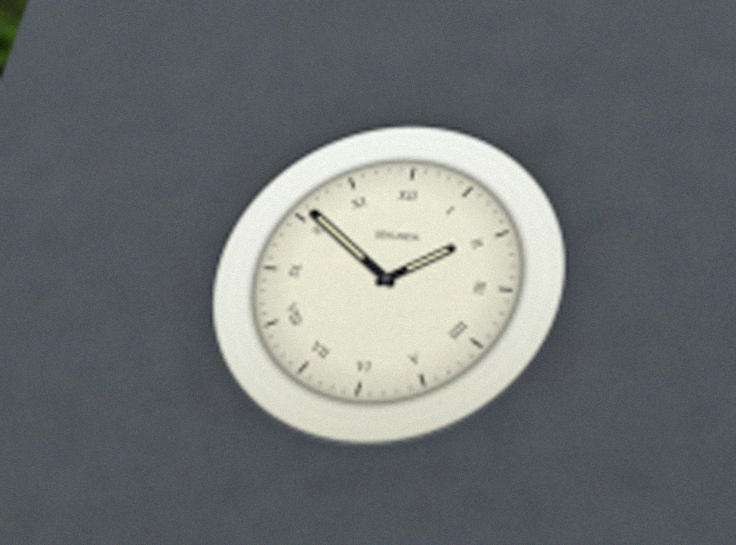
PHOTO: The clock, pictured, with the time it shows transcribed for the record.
1:51
